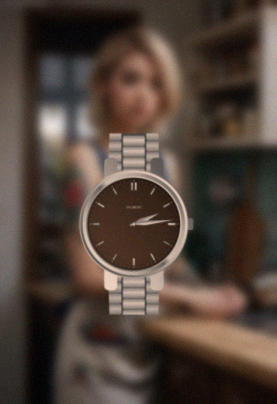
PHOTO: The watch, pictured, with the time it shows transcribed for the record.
2:14
